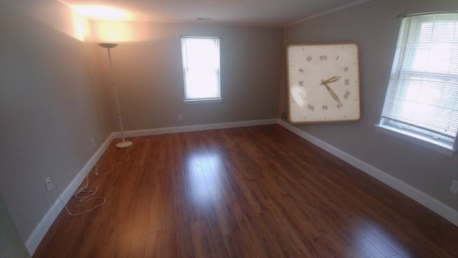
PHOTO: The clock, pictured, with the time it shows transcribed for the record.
2:24
